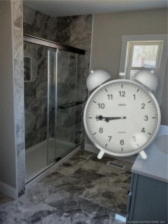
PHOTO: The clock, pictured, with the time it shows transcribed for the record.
8:45
